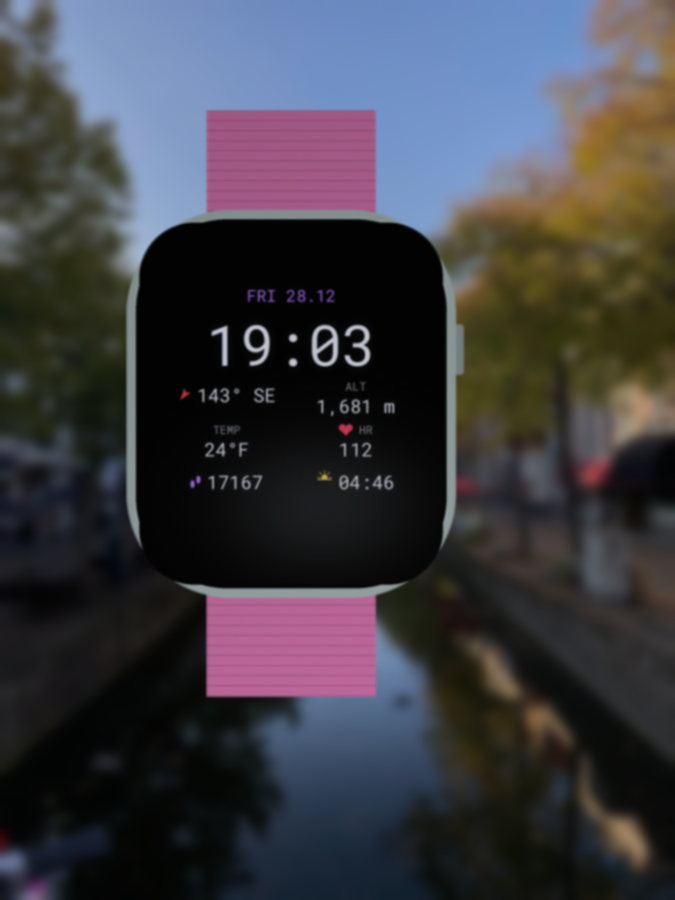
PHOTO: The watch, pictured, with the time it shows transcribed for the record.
19:03
